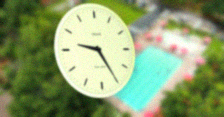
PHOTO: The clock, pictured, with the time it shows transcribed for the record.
9:25
